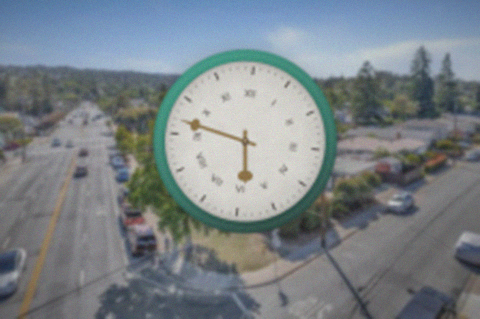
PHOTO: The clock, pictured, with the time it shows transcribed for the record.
5:47
